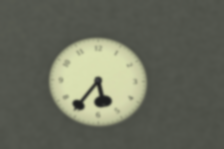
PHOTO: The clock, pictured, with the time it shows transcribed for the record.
5:36
